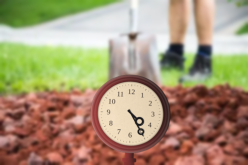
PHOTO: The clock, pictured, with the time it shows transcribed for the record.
4:25
